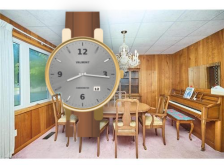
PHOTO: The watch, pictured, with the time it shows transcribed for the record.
8:16
